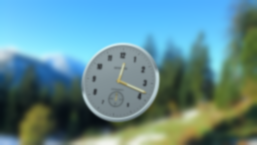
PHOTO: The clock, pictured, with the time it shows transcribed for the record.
12:18
